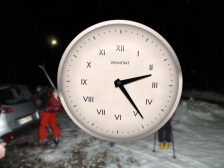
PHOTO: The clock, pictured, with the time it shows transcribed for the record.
2:24
